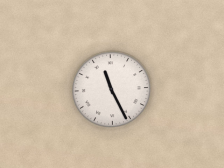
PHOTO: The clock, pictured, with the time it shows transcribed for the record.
11:26
